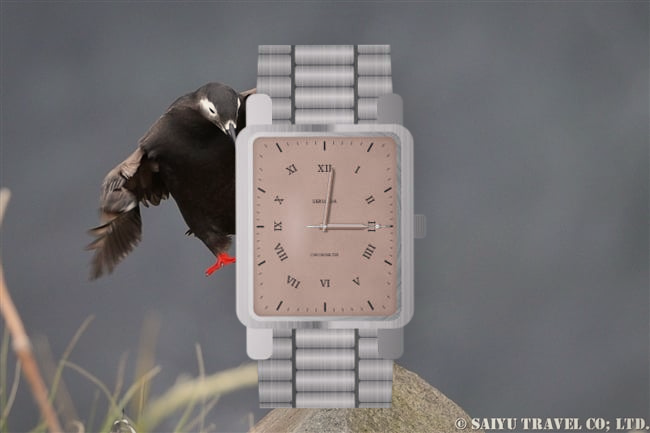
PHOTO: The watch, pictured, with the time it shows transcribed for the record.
3:01:15
